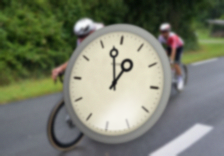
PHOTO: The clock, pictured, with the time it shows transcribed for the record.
12:58
